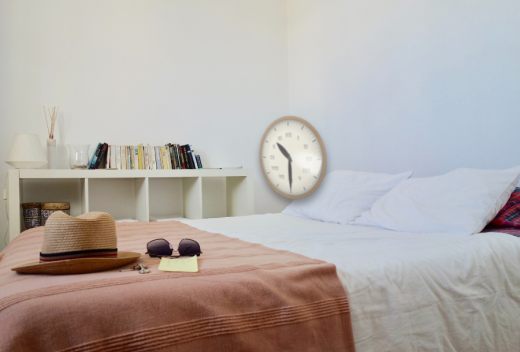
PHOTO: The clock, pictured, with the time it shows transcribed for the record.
10:30
